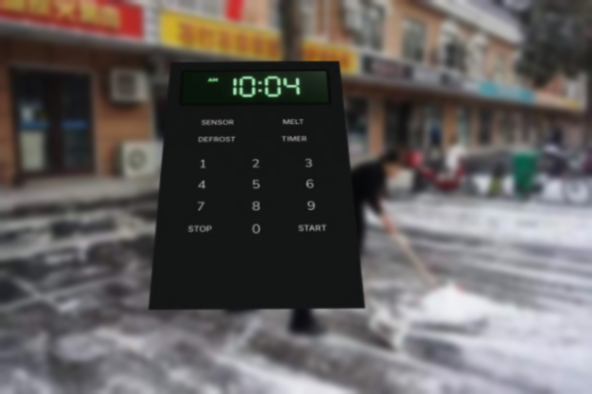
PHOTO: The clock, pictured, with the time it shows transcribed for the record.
10:04
